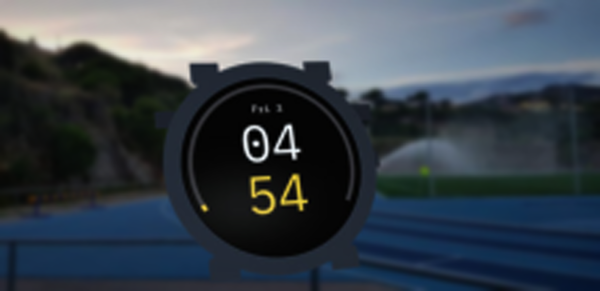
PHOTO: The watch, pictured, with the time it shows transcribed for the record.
4:54
